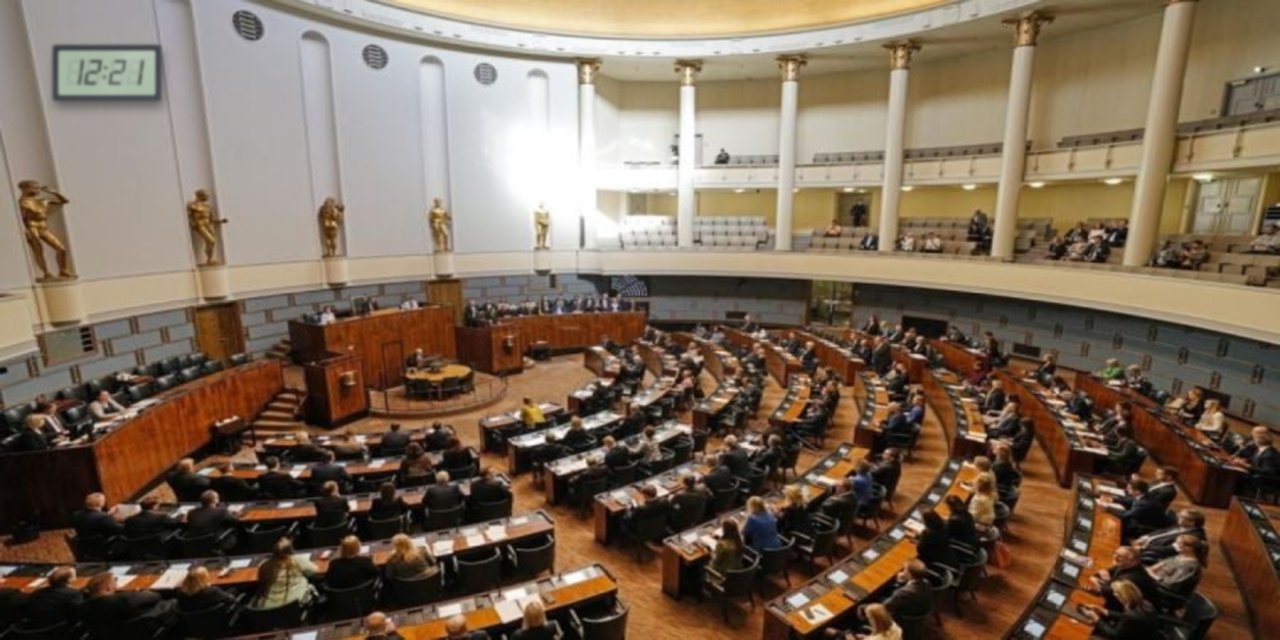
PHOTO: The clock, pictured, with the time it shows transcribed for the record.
12:21
